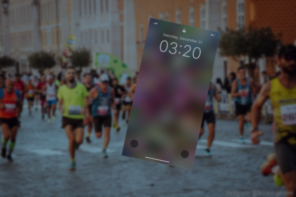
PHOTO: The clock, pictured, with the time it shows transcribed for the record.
3:20
